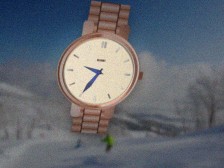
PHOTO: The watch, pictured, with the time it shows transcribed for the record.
9:35
